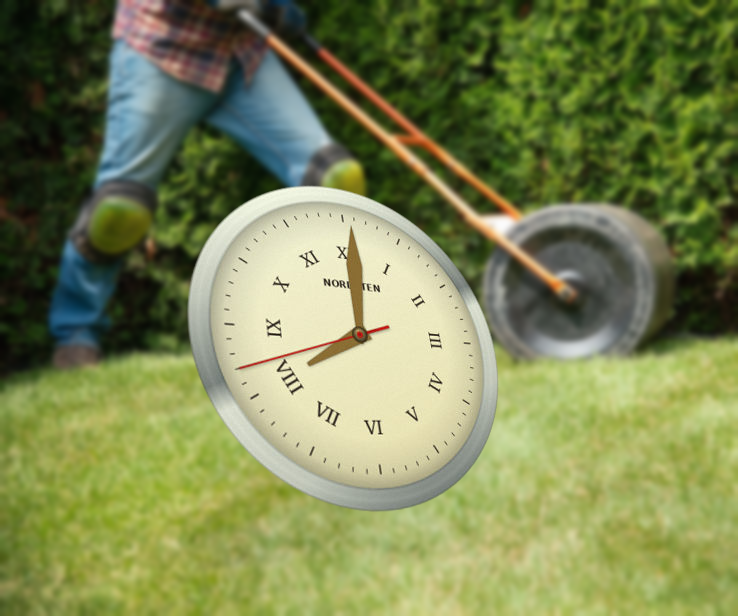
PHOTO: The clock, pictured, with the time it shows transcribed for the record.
8:00:42
